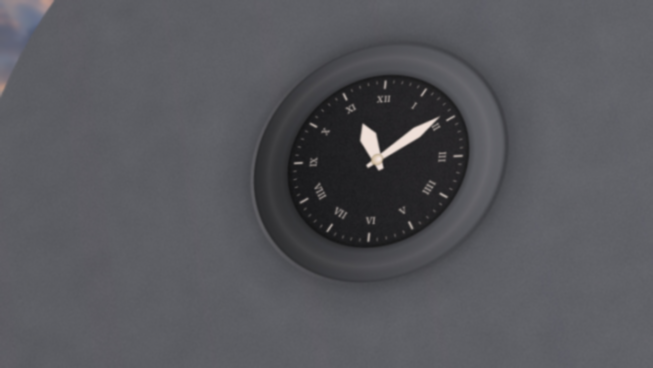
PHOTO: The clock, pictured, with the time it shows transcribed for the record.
11:09
